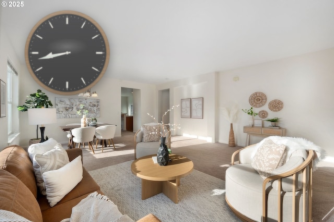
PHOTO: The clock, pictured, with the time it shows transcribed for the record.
8:43
